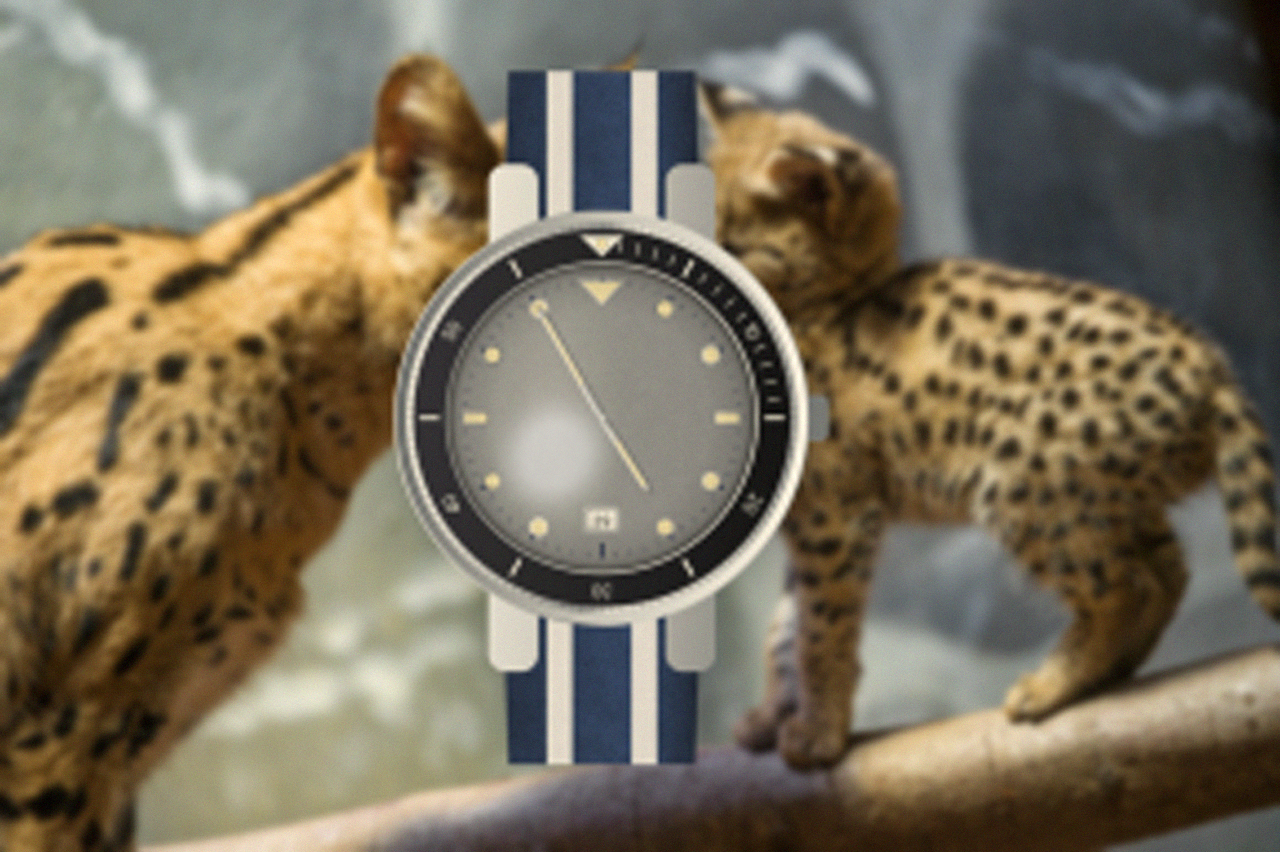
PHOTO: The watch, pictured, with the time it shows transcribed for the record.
4:55
